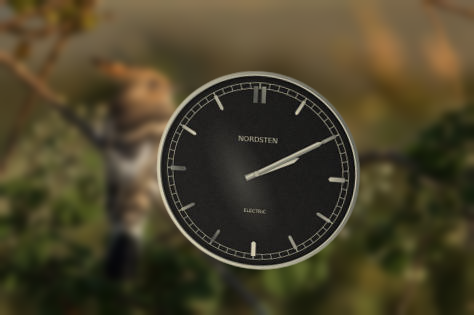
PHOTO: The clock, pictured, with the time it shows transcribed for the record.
2:10
